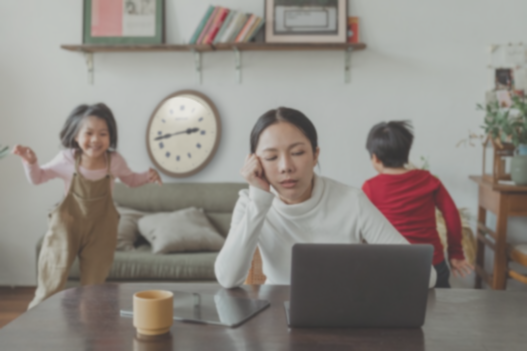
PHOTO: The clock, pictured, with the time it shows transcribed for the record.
2:43
